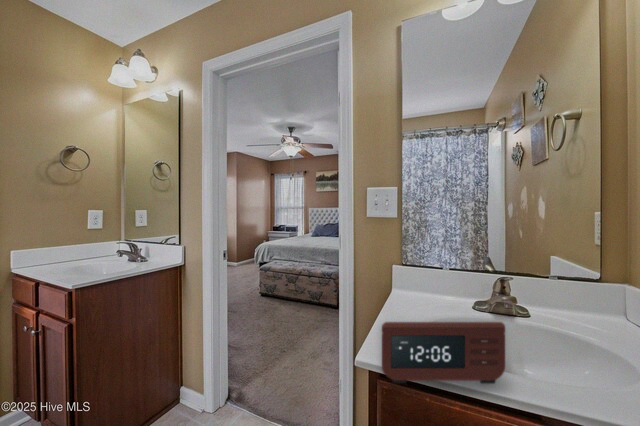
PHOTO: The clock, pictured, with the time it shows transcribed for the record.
12:06
